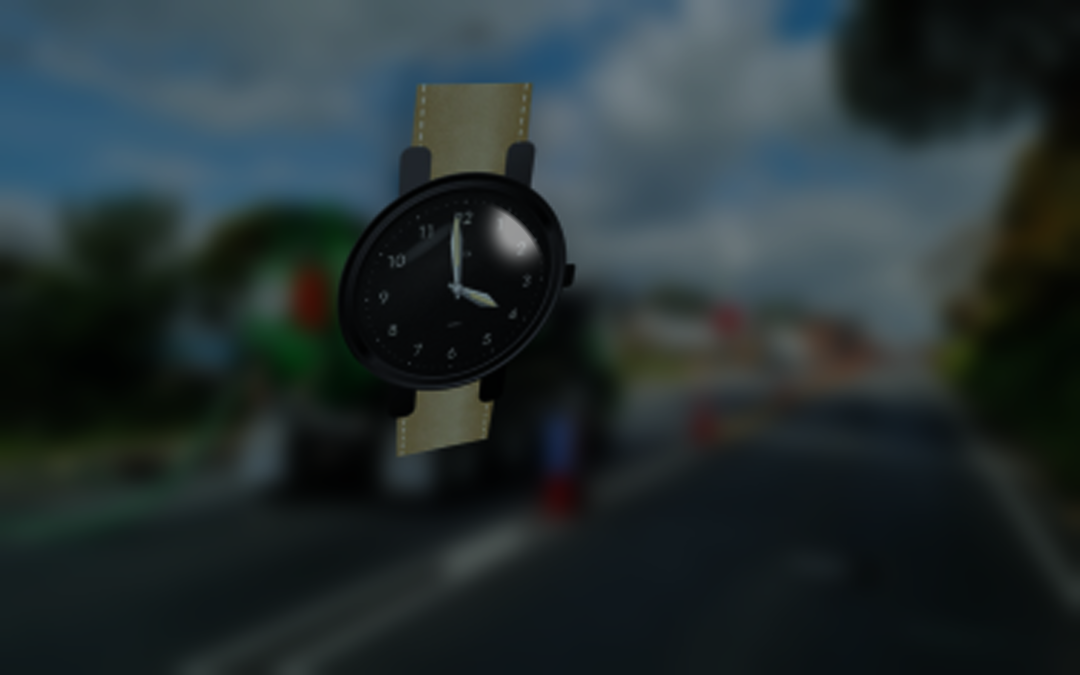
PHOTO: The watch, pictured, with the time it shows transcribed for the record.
3:59
